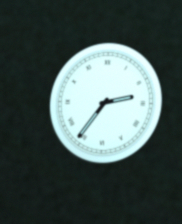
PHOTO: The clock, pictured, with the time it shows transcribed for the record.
2:36
